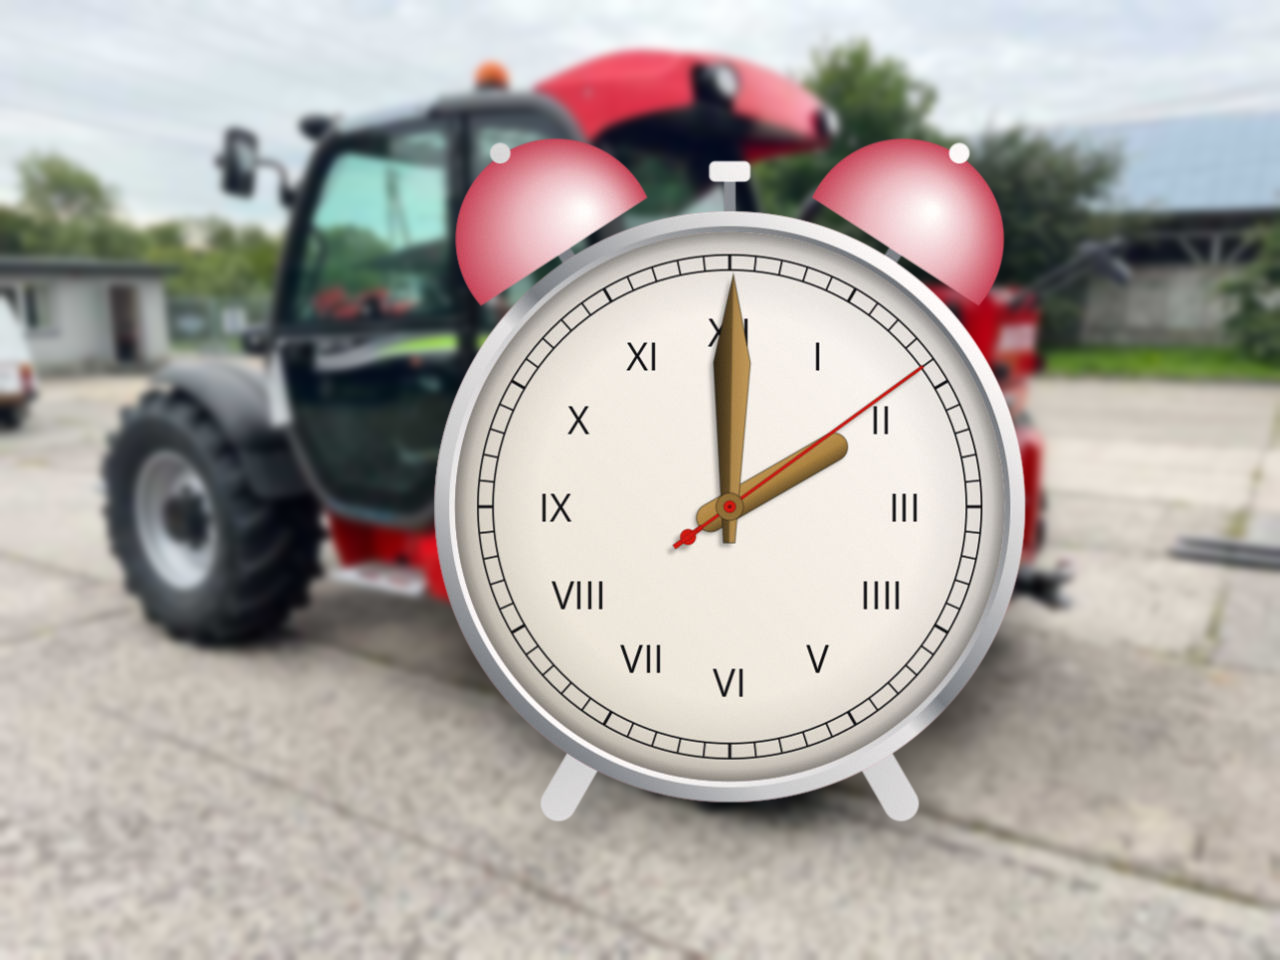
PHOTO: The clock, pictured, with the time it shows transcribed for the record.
2:00:09
